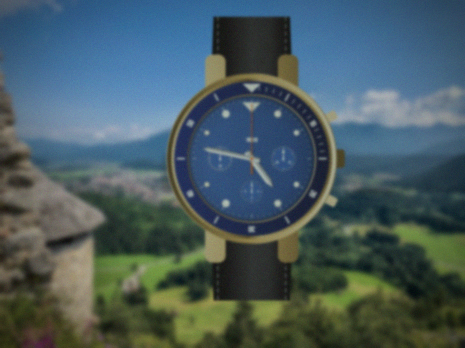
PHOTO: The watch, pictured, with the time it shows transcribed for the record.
4:47
